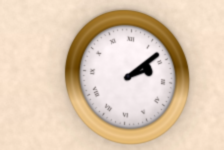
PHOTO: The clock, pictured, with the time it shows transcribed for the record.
2:08
